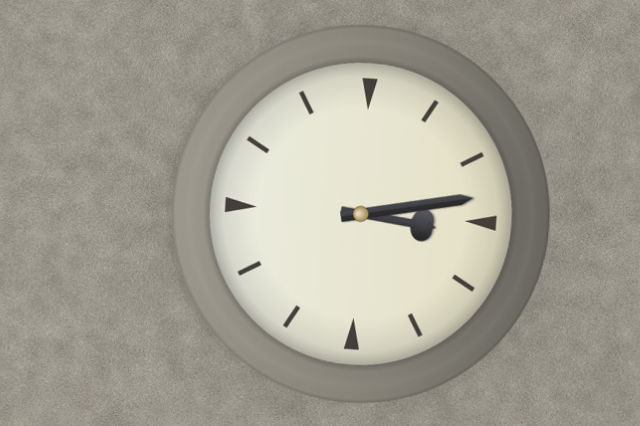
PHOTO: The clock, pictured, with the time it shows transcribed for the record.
3:13
